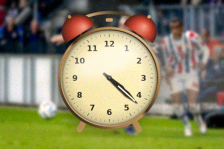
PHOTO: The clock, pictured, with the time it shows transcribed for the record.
4:22
